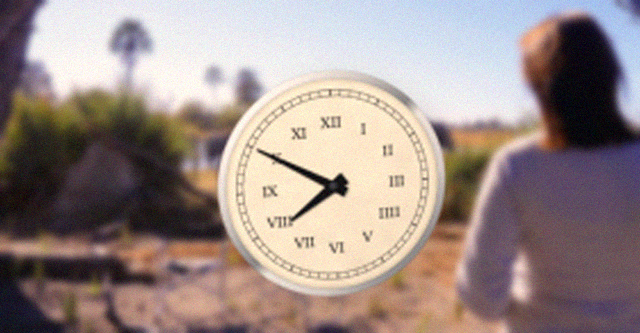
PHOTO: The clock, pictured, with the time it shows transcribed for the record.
7:50
